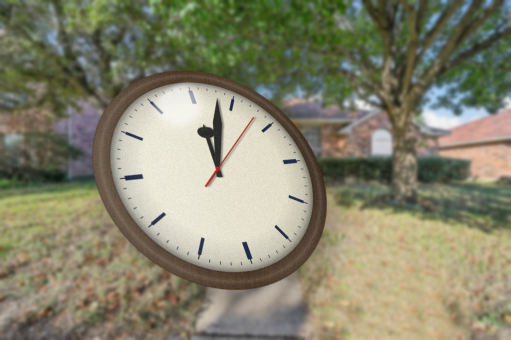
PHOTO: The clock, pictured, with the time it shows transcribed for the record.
12:03:08
